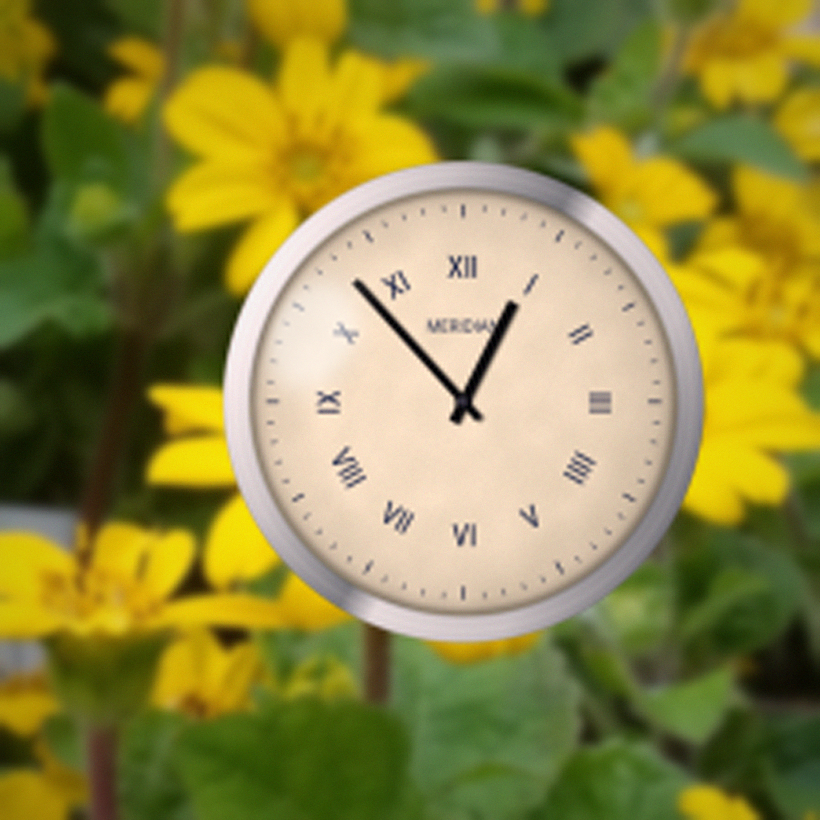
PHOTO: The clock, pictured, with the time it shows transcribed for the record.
12:53
